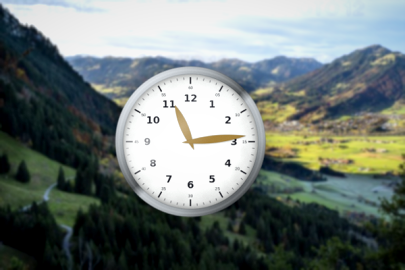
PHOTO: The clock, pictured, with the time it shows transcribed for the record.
11:14
